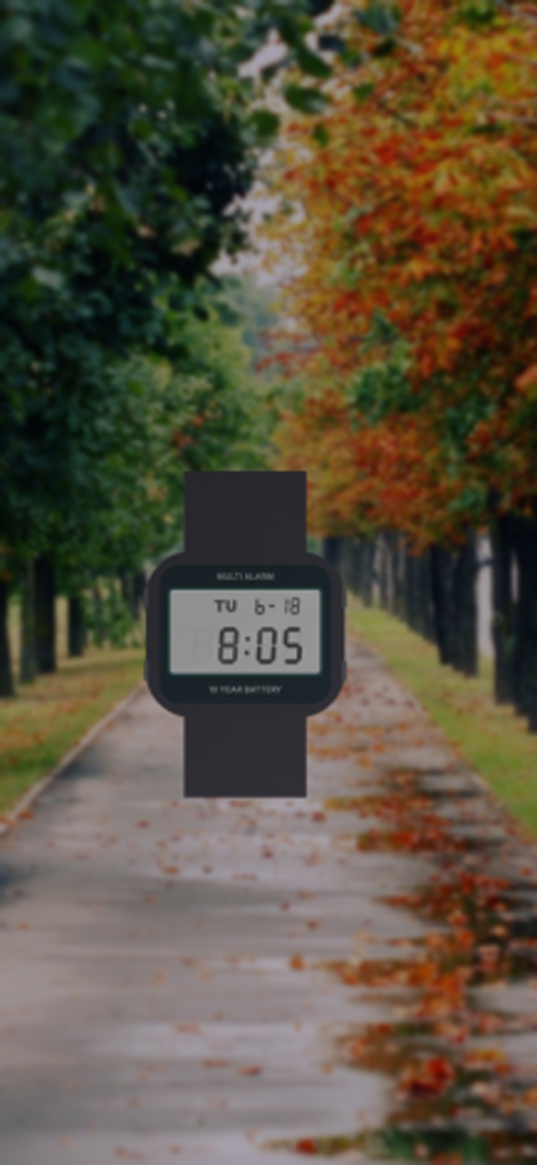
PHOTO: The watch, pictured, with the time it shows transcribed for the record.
8:05
